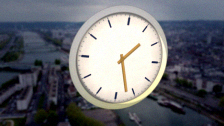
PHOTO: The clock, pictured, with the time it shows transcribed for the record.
1:27
